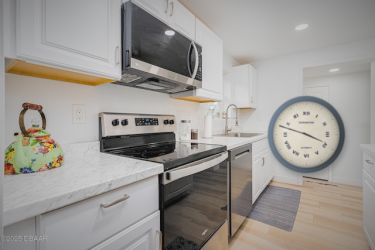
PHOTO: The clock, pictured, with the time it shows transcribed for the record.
3:48
